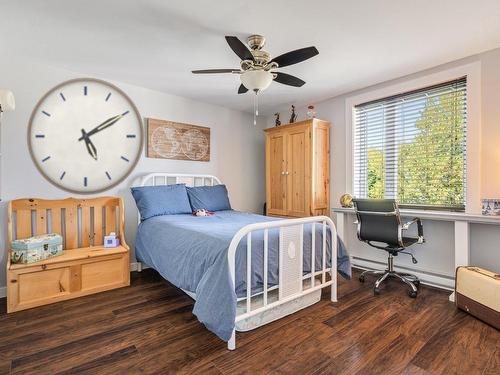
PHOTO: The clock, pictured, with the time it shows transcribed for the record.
5:10
